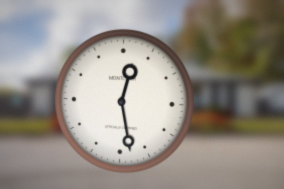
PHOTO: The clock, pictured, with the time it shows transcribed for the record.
12:28
